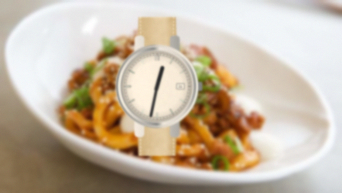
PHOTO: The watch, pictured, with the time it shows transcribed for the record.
12:32
